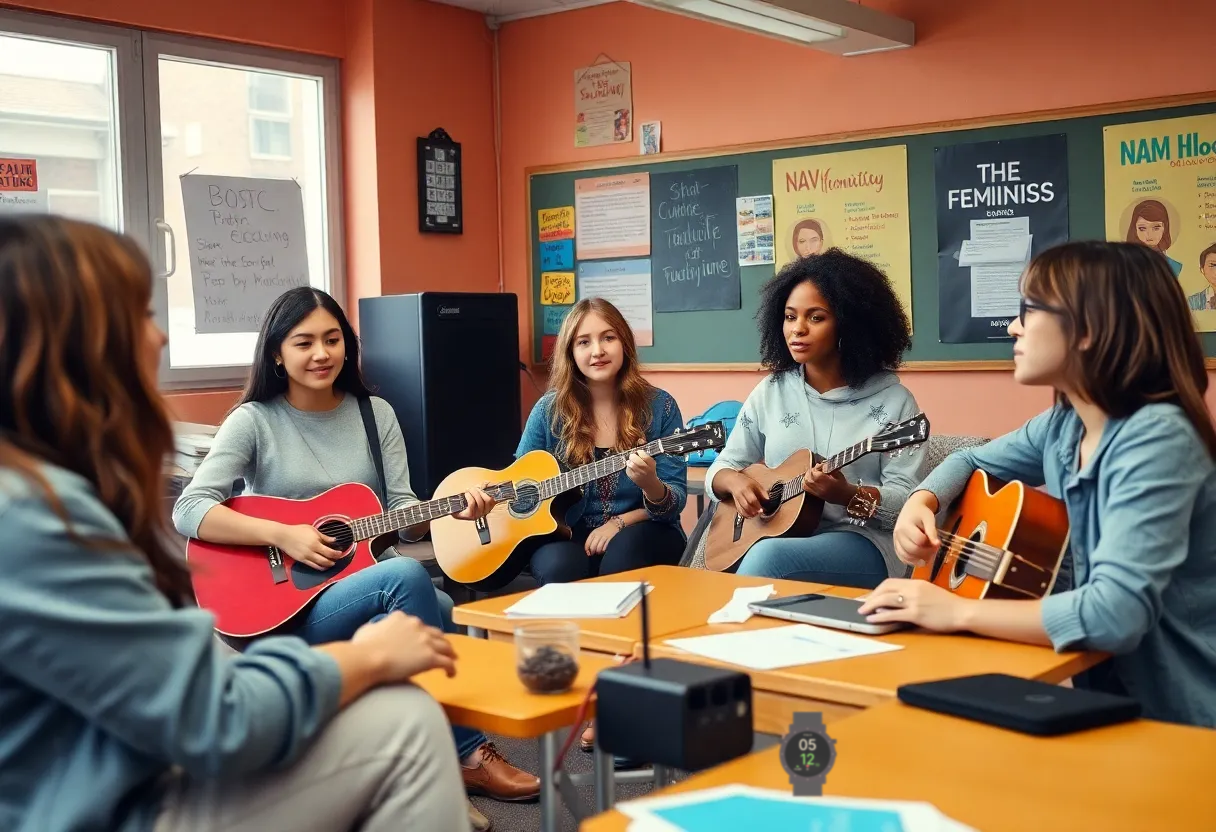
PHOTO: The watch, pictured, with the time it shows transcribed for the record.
5:12
